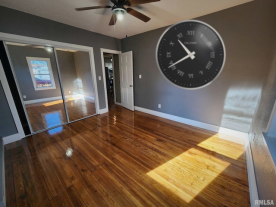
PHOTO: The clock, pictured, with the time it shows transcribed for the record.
10:40
